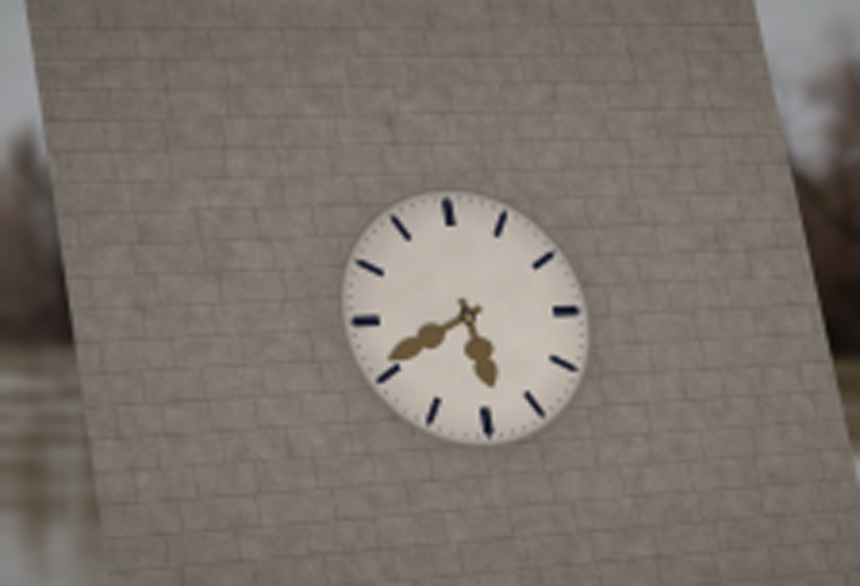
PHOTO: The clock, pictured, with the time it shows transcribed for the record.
5:41
